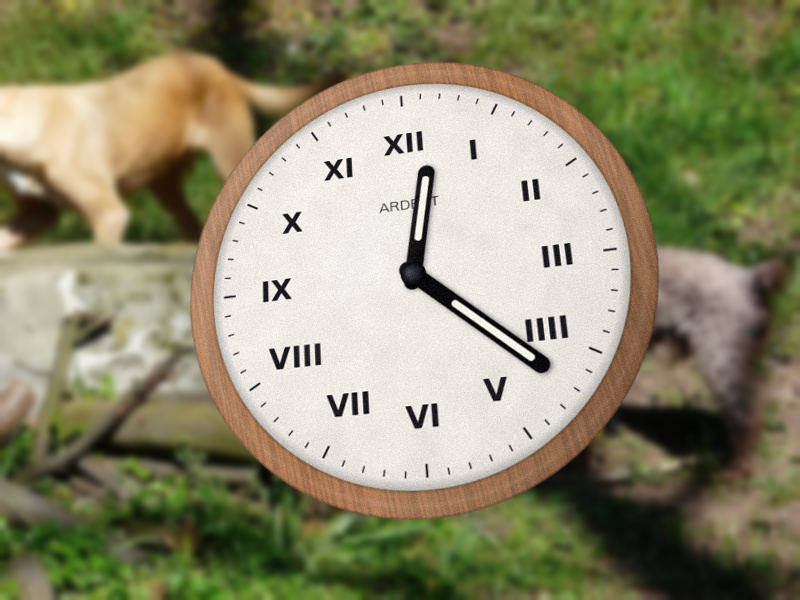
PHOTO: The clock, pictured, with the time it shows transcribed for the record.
12:22
